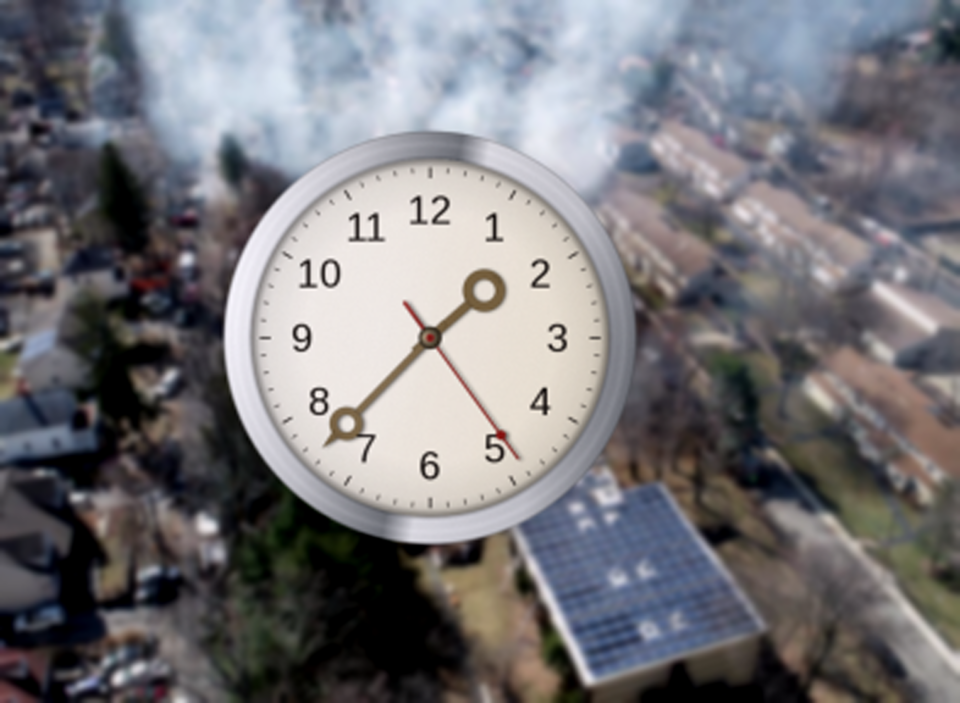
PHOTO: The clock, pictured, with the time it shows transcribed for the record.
1:37:24
